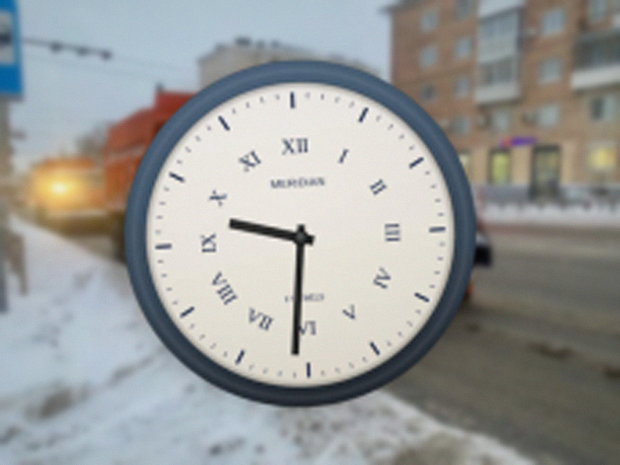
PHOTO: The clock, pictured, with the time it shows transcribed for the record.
9:31
